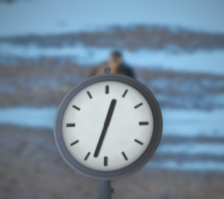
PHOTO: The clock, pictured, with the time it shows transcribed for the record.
12:33
